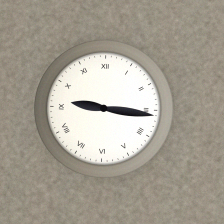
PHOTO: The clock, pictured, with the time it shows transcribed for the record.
9:16
